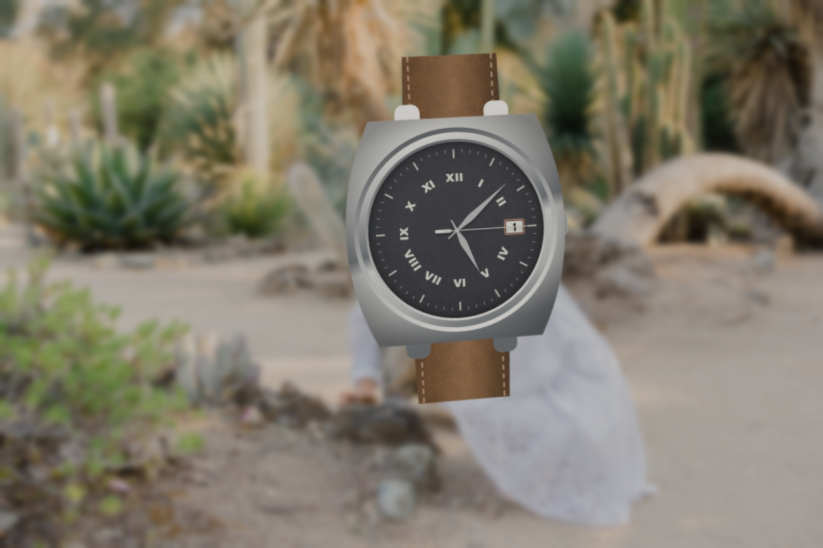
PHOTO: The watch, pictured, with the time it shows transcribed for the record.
5:08:15
